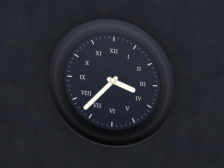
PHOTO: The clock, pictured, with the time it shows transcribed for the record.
3:37
